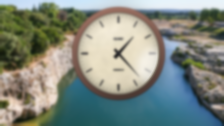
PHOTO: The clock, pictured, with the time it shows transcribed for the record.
1:23
